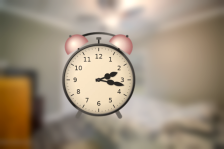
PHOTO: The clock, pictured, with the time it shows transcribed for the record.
2:17
